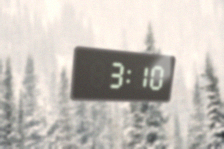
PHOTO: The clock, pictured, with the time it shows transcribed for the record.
3:10
